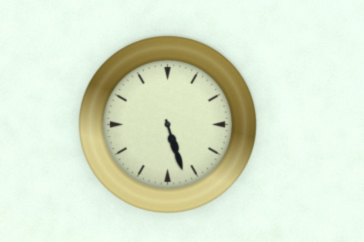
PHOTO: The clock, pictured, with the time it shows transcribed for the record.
5:27
